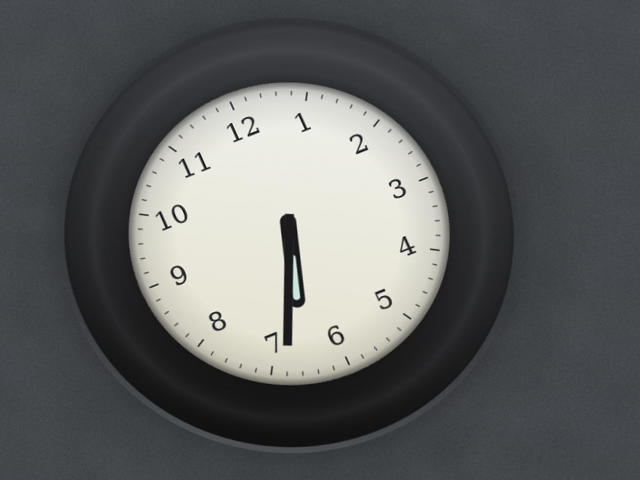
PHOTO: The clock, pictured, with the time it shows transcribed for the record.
6:34
